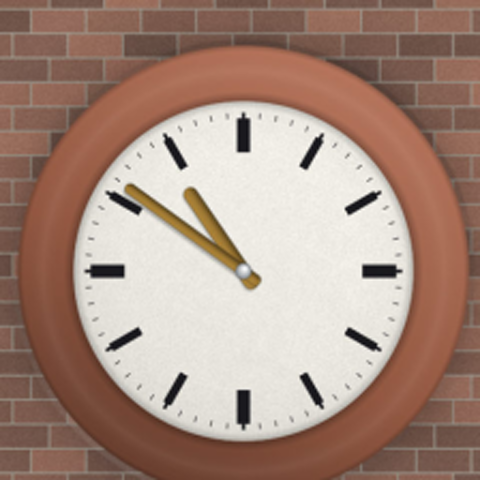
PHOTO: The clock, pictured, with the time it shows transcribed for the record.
10:51
